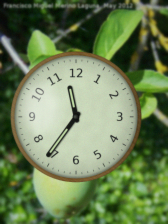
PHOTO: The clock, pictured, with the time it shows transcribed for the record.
11:36
